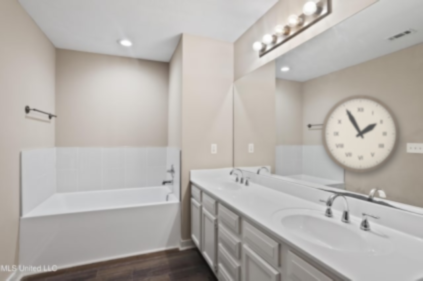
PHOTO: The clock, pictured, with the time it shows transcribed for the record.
1:55
